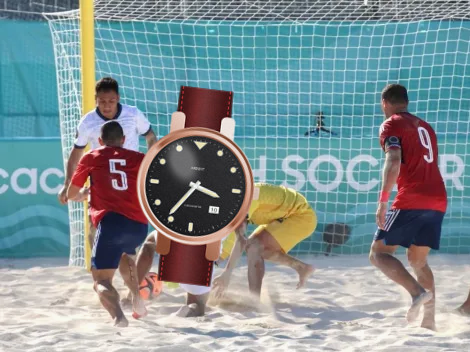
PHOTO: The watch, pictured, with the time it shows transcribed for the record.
3:36
